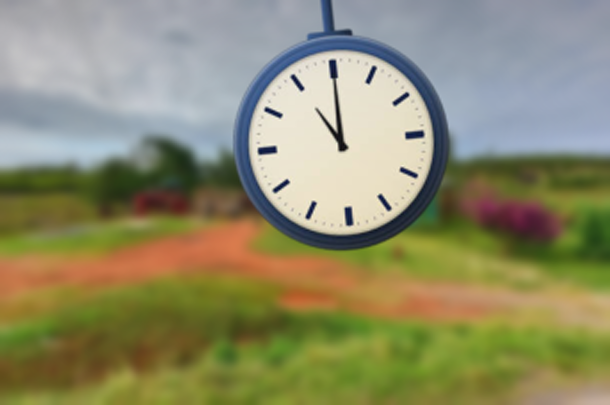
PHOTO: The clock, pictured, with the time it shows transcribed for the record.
11:00
